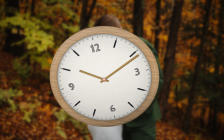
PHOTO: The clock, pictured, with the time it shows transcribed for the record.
10:11
